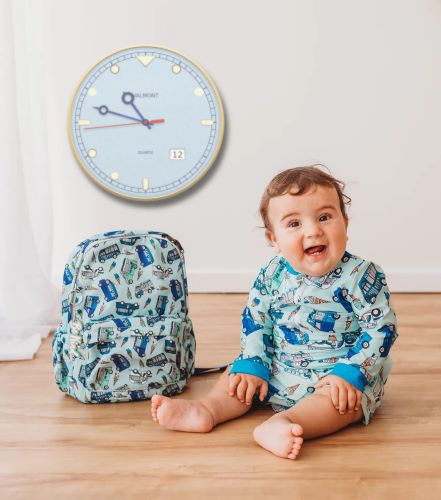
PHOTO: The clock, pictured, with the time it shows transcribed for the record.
10:47:44
